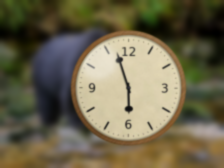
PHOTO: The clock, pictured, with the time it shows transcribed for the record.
5:57
